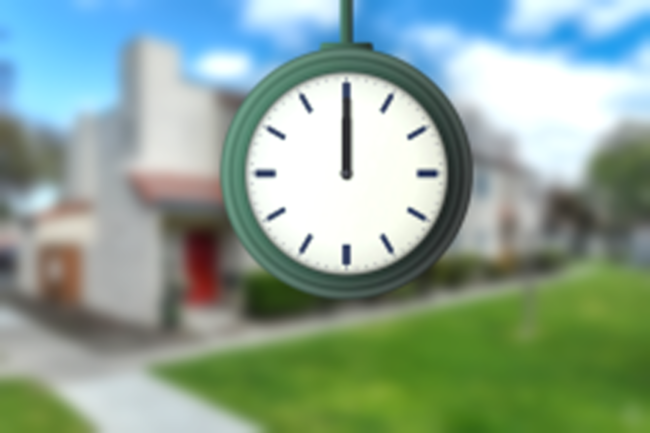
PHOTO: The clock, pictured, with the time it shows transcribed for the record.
12:00
